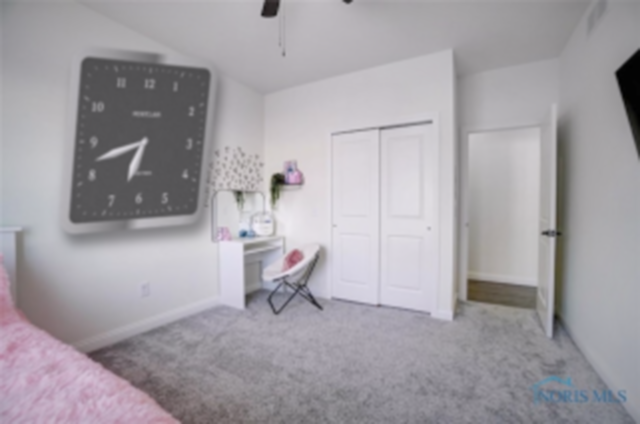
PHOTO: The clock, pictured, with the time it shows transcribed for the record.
6:42
